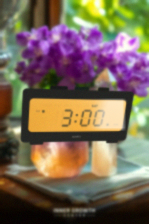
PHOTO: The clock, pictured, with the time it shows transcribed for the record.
3:00
